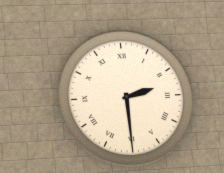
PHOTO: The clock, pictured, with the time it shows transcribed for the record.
2:30
